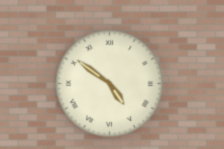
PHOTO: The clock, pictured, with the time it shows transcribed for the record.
4:51
